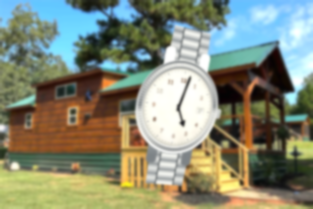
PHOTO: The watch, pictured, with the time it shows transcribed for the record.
5:02
